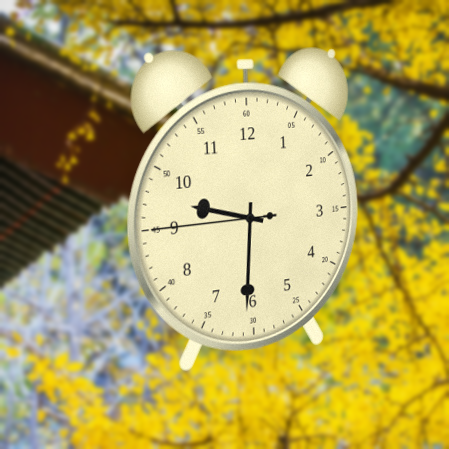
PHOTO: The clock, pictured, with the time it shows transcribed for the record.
9:30:45
